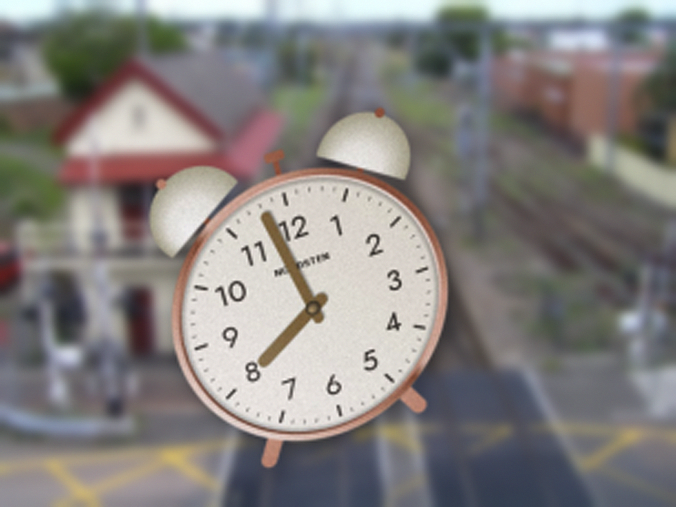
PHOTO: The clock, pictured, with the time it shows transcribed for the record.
7:58
